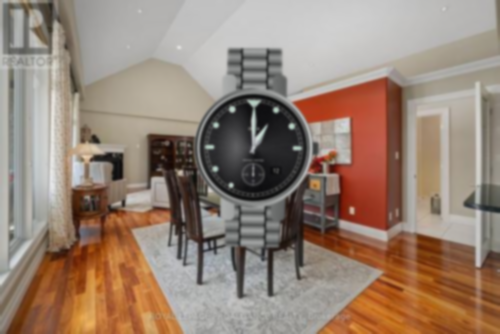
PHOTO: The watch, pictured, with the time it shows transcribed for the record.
1:00
